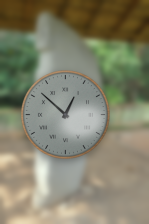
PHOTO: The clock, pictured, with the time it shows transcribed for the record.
12:52
